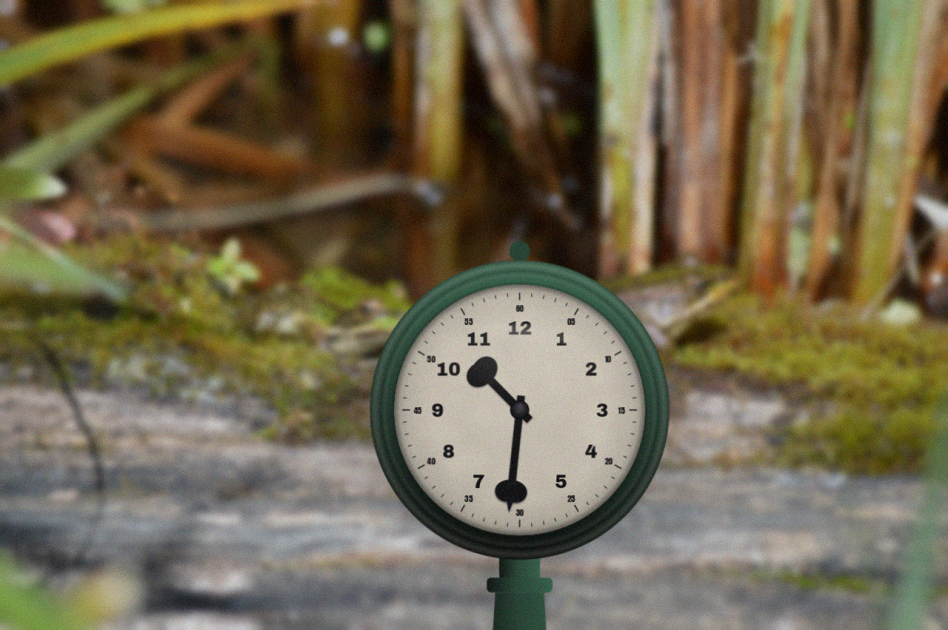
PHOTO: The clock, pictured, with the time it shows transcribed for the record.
10:31
